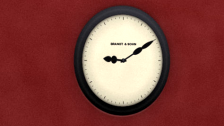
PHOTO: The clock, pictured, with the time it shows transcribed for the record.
9:10
